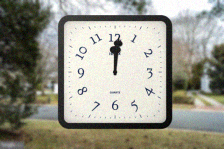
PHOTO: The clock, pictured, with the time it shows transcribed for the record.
12:01
